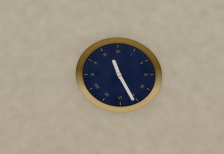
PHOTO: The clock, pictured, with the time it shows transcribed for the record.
11:26
